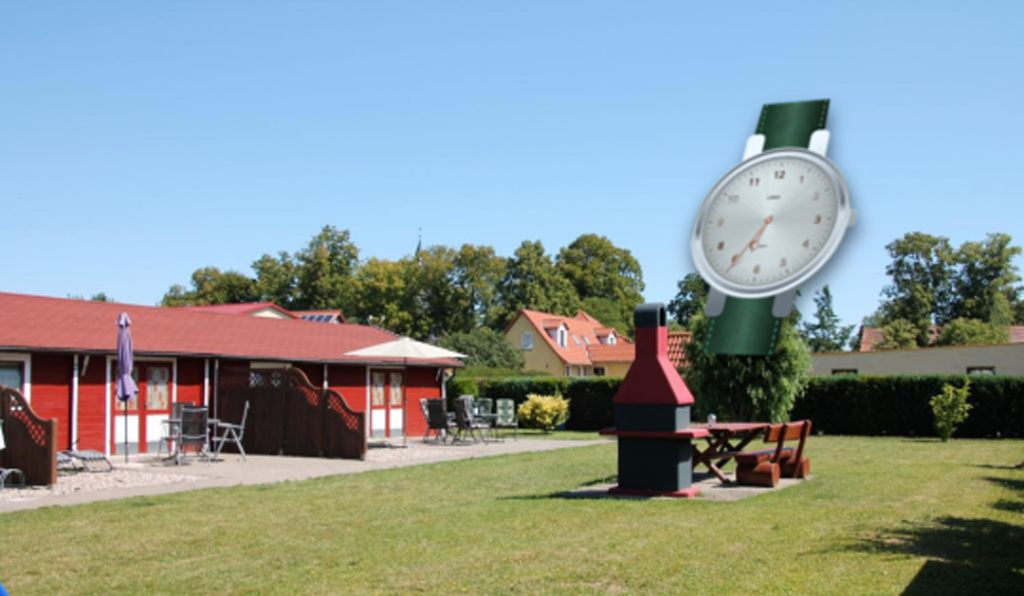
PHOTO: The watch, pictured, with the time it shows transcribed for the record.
6:35
